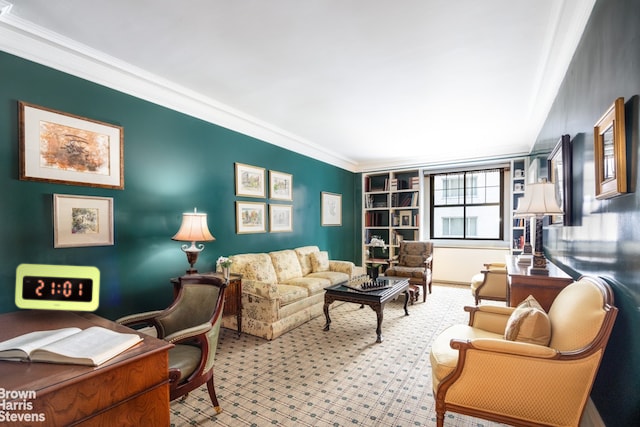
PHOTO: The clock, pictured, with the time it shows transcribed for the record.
21:01
